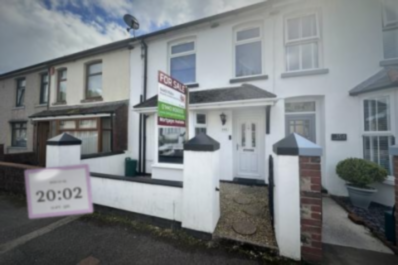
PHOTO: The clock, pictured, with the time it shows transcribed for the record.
20:02
